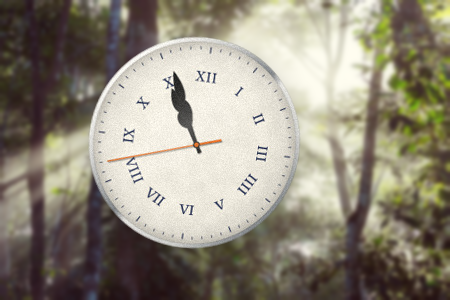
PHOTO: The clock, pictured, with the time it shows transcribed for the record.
10:55:42
